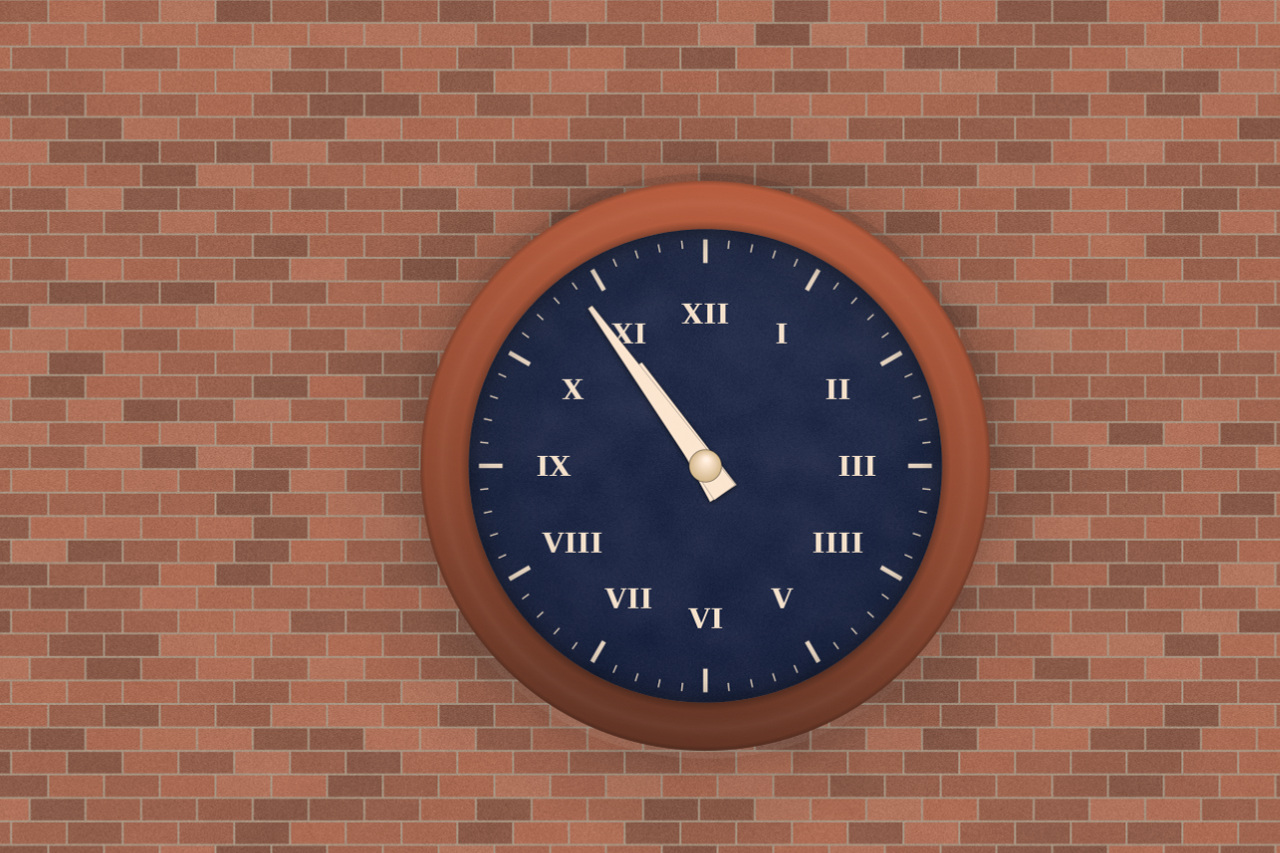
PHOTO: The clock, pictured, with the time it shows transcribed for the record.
10:54
